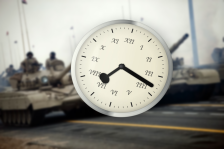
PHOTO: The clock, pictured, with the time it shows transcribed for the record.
7:18
